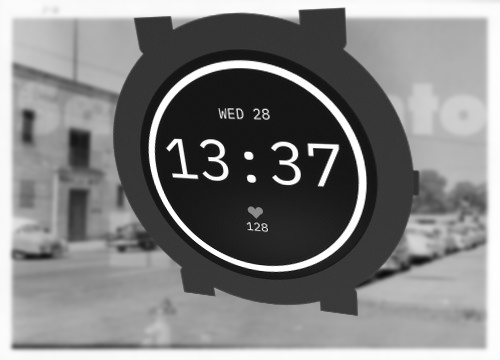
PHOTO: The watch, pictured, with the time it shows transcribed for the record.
13:37
